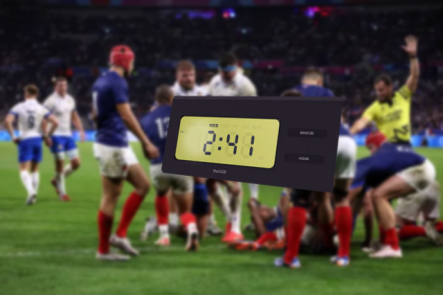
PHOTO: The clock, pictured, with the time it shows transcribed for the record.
2:41
